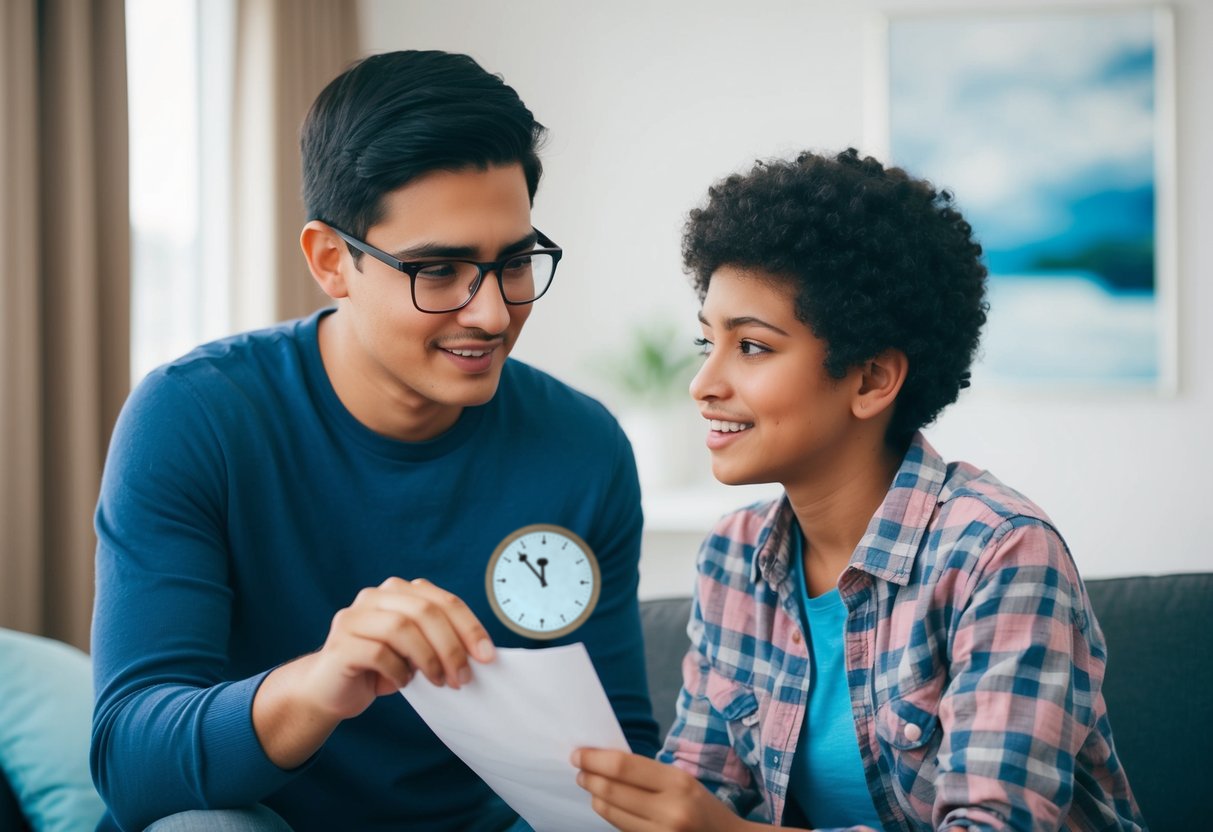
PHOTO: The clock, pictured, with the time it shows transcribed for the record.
11:53
